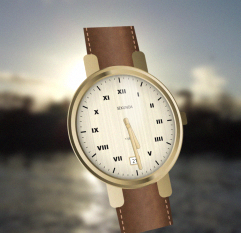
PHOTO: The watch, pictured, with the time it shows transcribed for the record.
5:29
